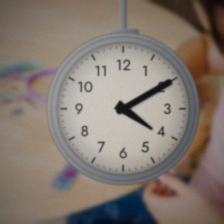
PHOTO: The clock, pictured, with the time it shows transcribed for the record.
4:10
